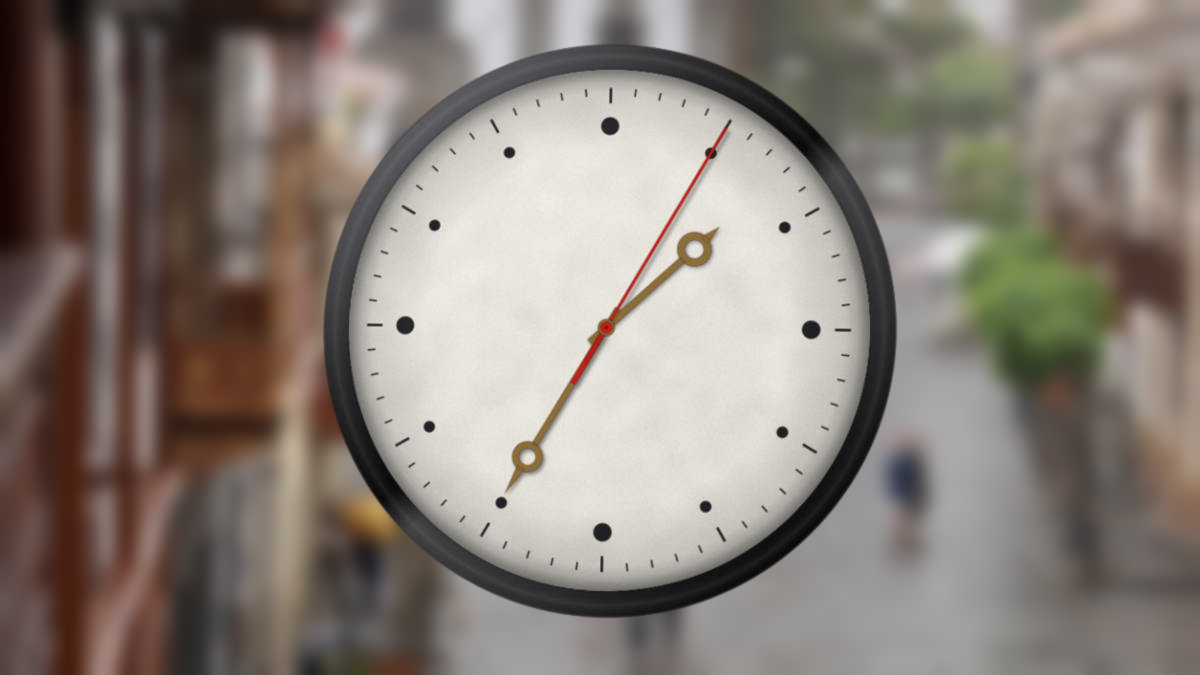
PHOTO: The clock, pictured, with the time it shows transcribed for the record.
1:35:05
